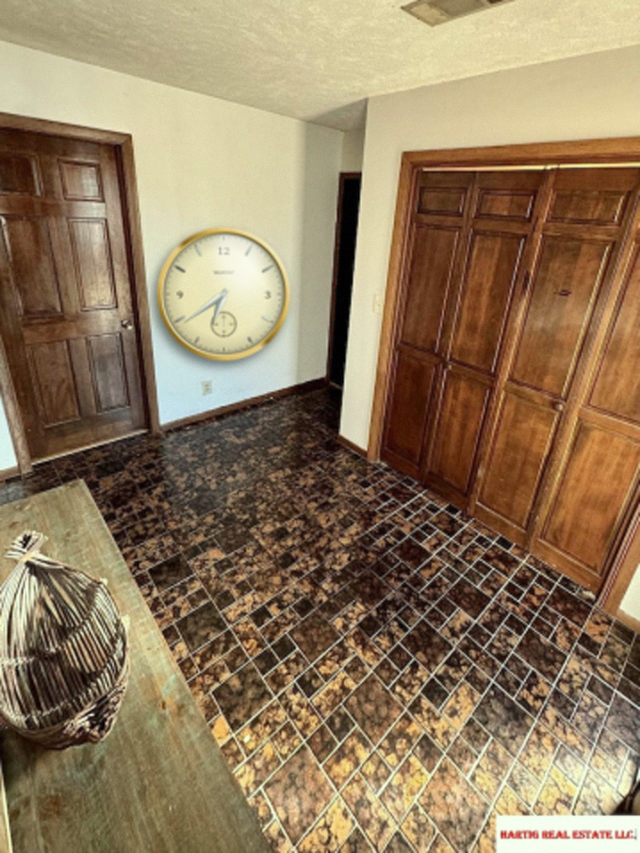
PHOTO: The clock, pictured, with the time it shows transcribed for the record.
6:39
